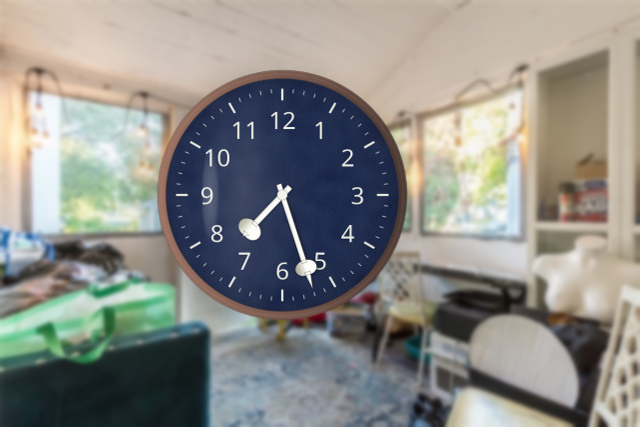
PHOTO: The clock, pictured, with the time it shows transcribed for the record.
7:27
